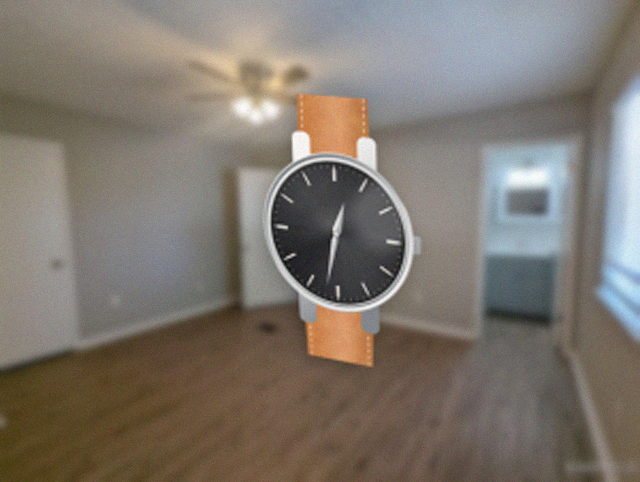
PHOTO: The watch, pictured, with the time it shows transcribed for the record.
12:32
